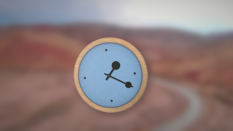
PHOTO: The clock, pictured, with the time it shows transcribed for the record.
1:20
